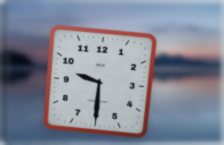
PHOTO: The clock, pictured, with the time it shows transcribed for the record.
9:30
